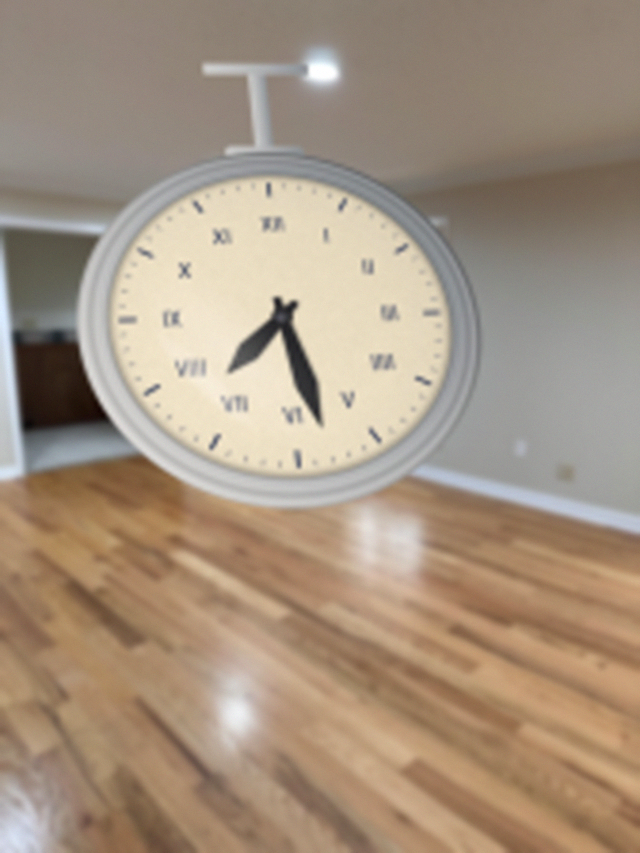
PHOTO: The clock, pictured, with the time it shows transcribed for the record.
7:28
